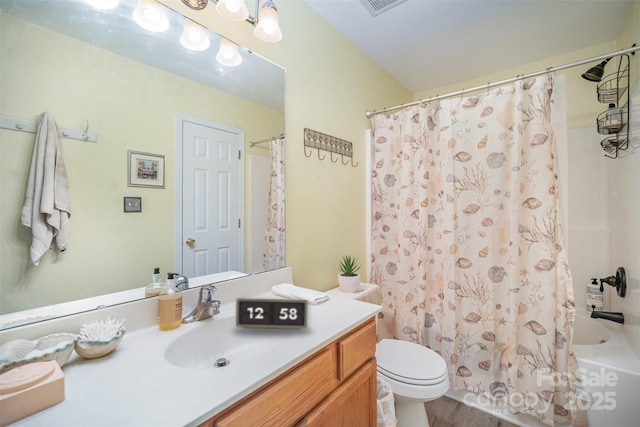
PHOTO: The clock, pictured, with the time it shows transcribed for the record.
12:58
